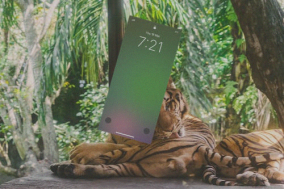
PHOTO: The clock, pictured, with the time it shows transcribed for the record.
7:21
